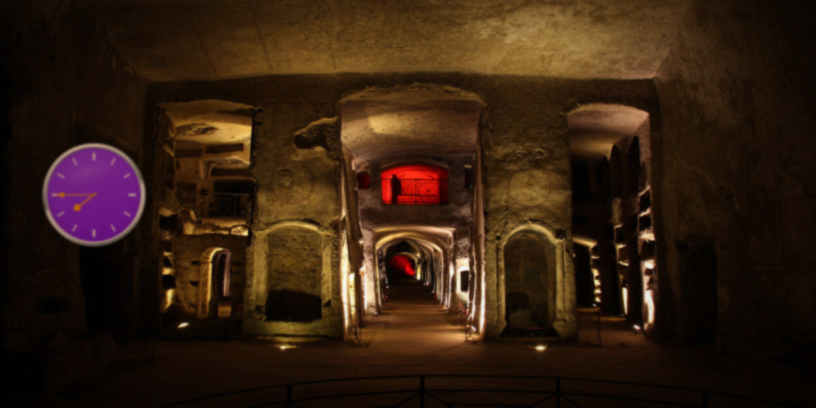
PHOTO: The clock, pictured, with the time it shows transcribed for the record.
7:45
